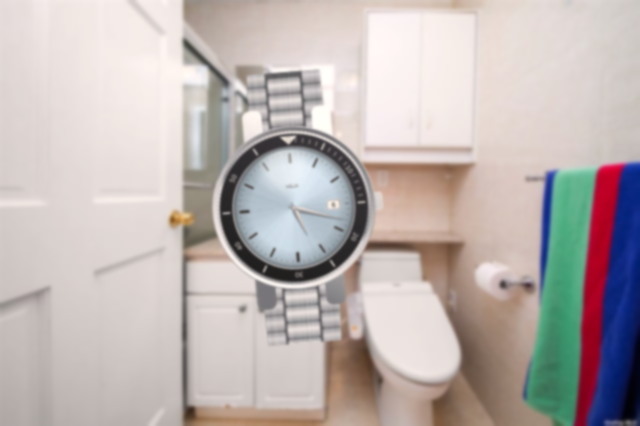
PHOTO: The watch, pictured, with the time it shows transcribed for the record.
5:18
